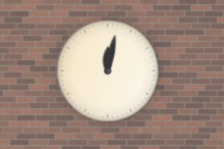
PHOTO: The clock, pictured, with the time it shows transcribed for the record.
12:02
